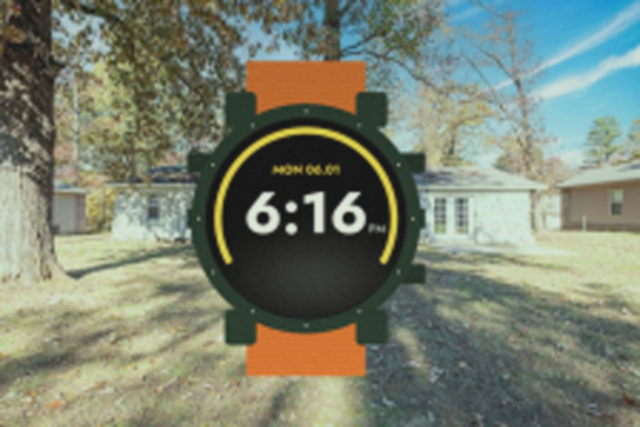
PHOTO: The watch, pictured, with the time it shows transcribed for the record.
6:16
